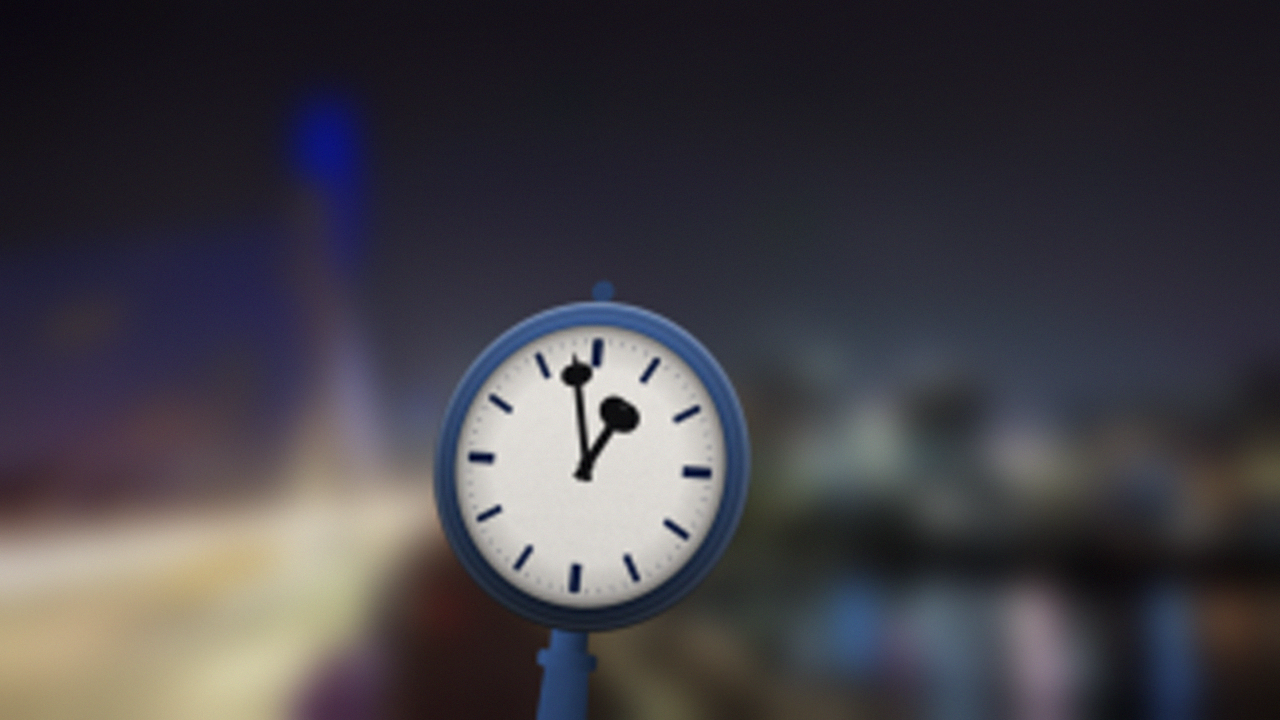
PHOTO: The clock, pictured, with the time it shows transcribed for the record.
12:58
